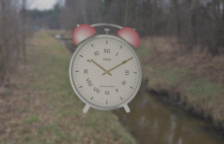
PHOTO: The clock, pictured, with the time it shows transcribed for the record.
10:10
